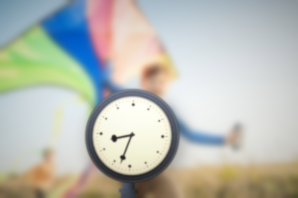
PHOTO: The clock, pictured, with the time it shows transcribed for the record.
8:33
